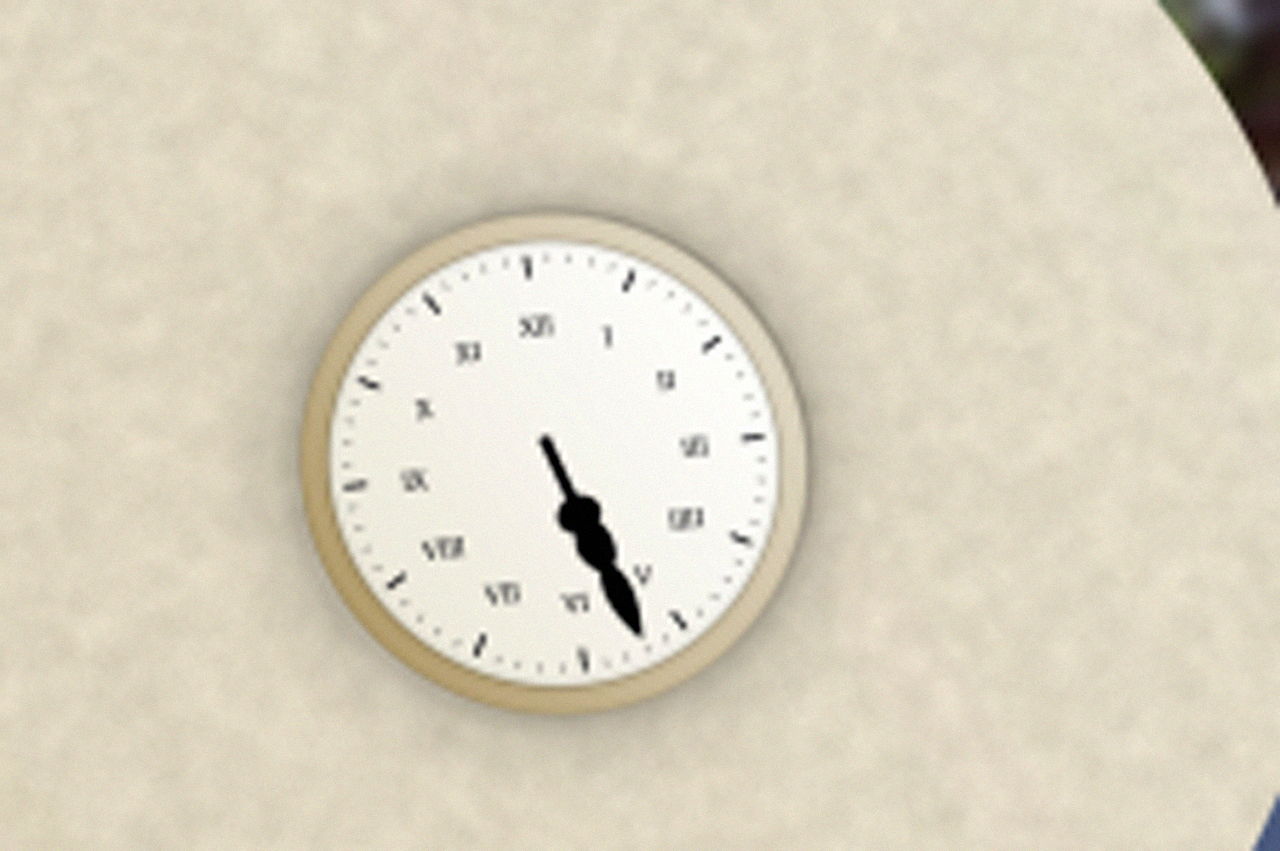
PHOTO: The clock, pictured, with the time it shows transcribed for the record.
5:27
